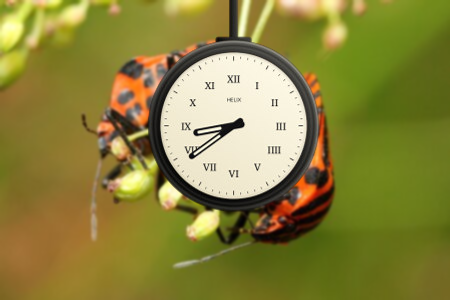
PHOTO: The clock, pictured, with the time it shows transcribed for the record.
8:39
